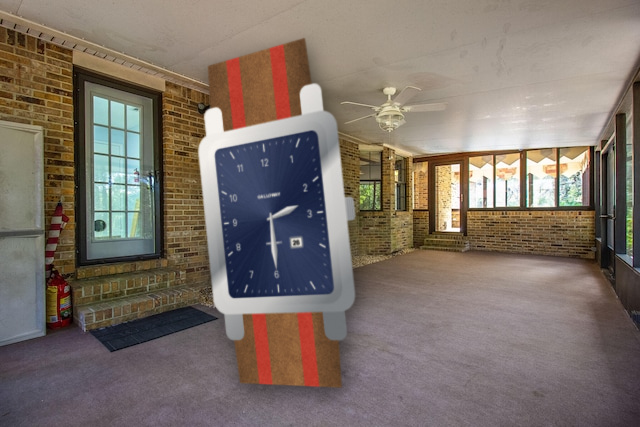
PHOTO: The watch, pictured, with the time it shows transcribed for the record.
2:30
